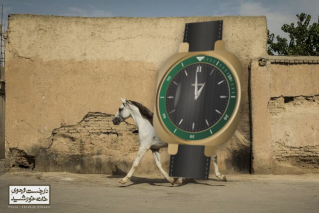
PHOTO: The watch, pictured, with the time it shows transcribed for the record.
12:59
